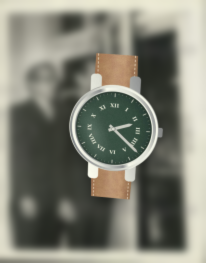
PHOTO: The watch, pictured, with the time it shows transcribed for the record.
2:22
